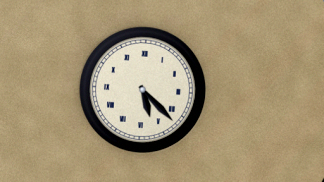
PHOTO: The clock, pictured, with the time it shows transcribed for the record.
5:22
